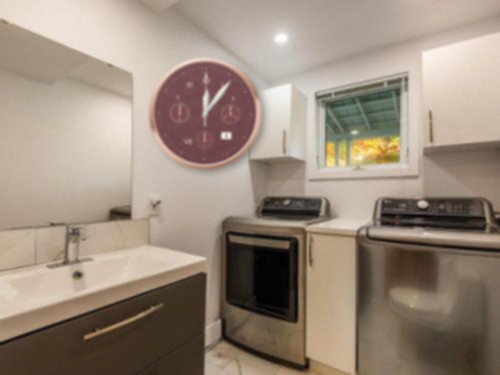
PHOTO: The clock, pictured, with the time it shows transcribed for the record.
12:06
